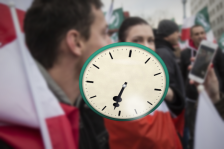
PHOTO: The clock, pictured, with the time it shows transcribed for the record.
6:32
